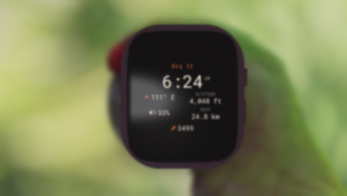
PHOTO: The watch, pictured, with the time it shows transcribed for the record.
6:24
